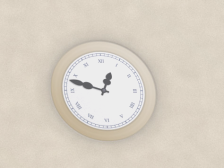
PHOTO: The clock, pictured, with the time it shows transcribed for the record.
12:48
